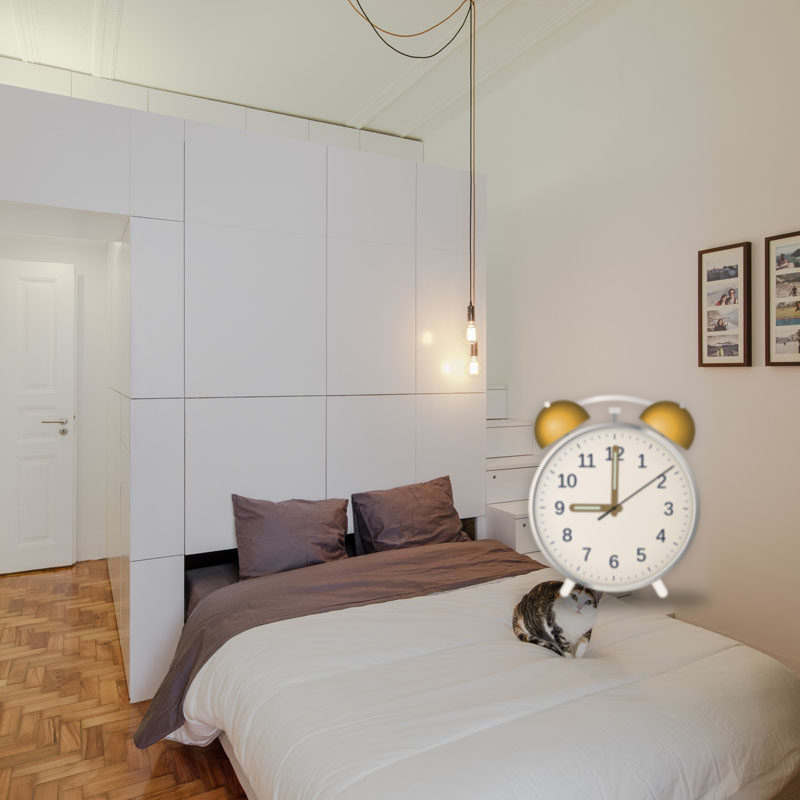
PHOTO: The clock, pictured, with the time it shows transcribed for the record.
9:00:09
